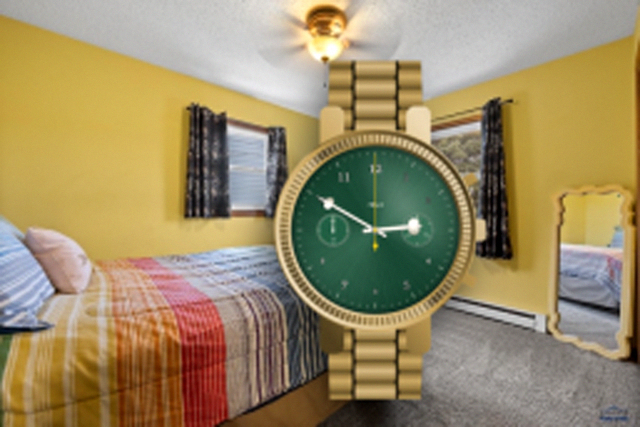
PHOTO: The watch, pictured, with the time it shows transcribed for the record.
2:50
